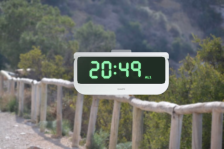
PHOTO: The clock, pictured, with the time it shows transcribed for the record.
20:49
